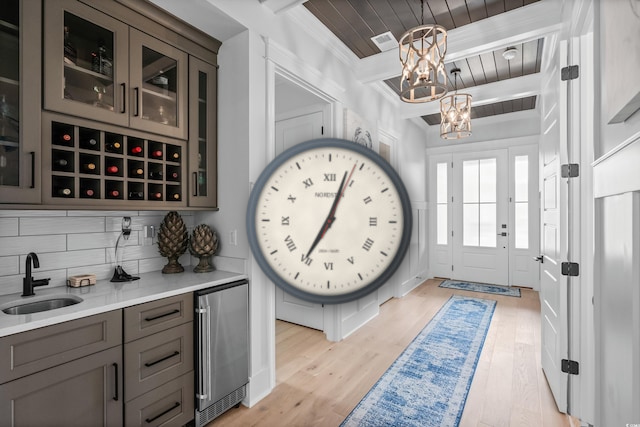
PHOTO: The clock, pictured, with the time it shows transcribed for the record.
7:03:04
